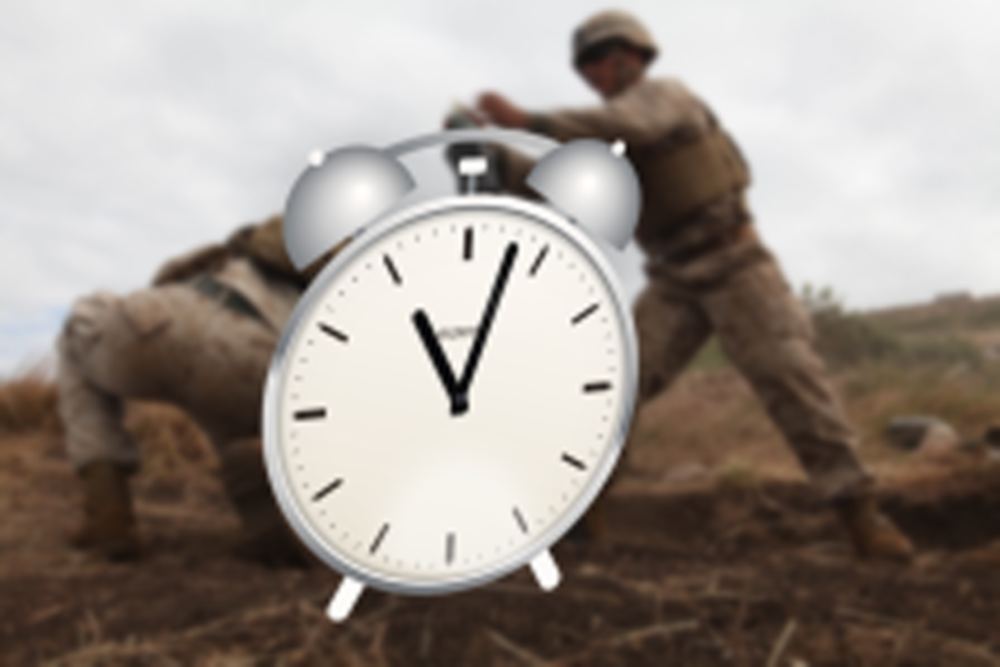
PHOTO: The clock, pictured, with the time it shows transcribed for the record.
11:03
